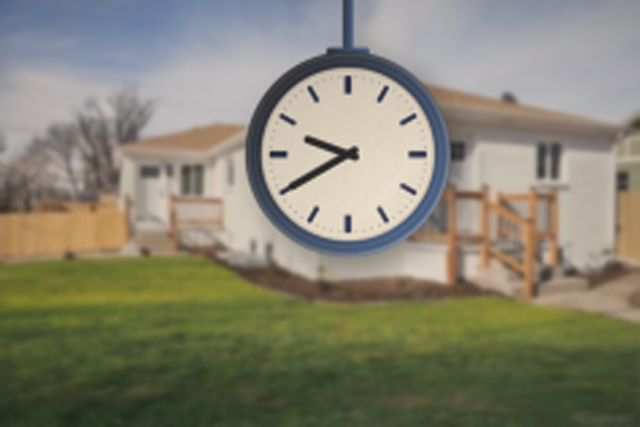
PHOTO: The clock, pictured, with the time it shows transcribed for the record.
9:40
